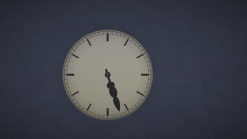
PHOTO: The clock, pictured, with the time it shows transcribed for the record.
5:27
